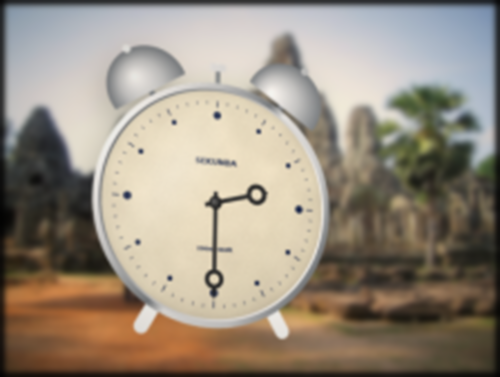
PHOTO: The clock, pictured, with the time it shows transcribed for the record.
2:30
